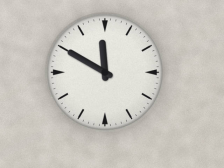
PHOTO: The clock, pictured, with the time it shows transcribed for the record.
11:50
